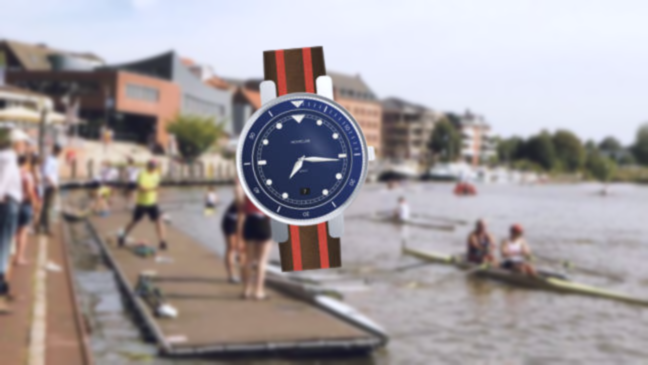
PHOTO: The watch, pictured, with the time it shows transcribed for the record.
7:16
